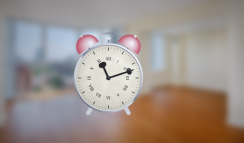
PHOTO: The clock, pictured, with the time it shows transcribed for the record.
11:12
